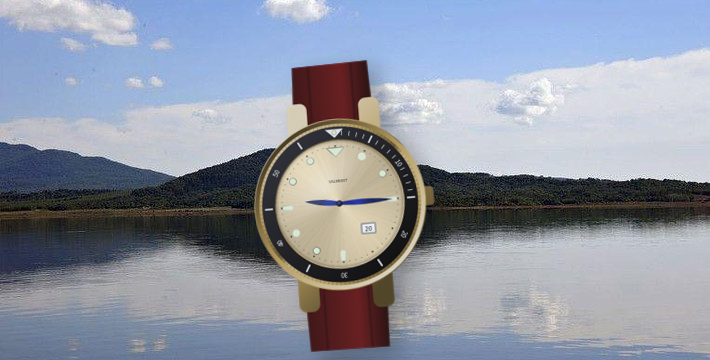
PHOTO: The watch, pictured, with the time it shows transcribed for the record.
9:15
